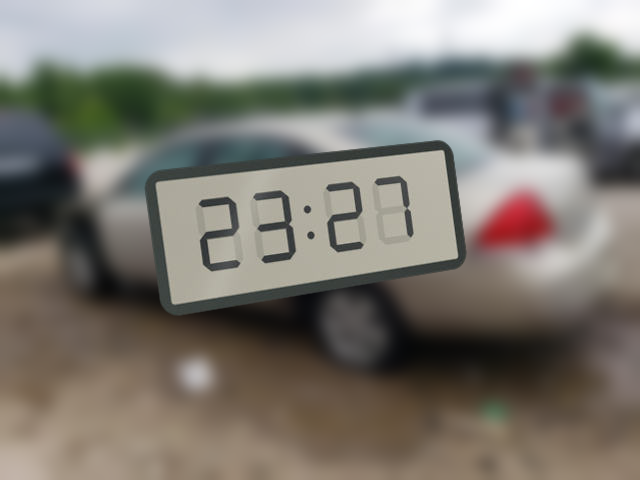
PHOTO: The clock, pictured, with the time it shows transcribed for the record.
23:27
